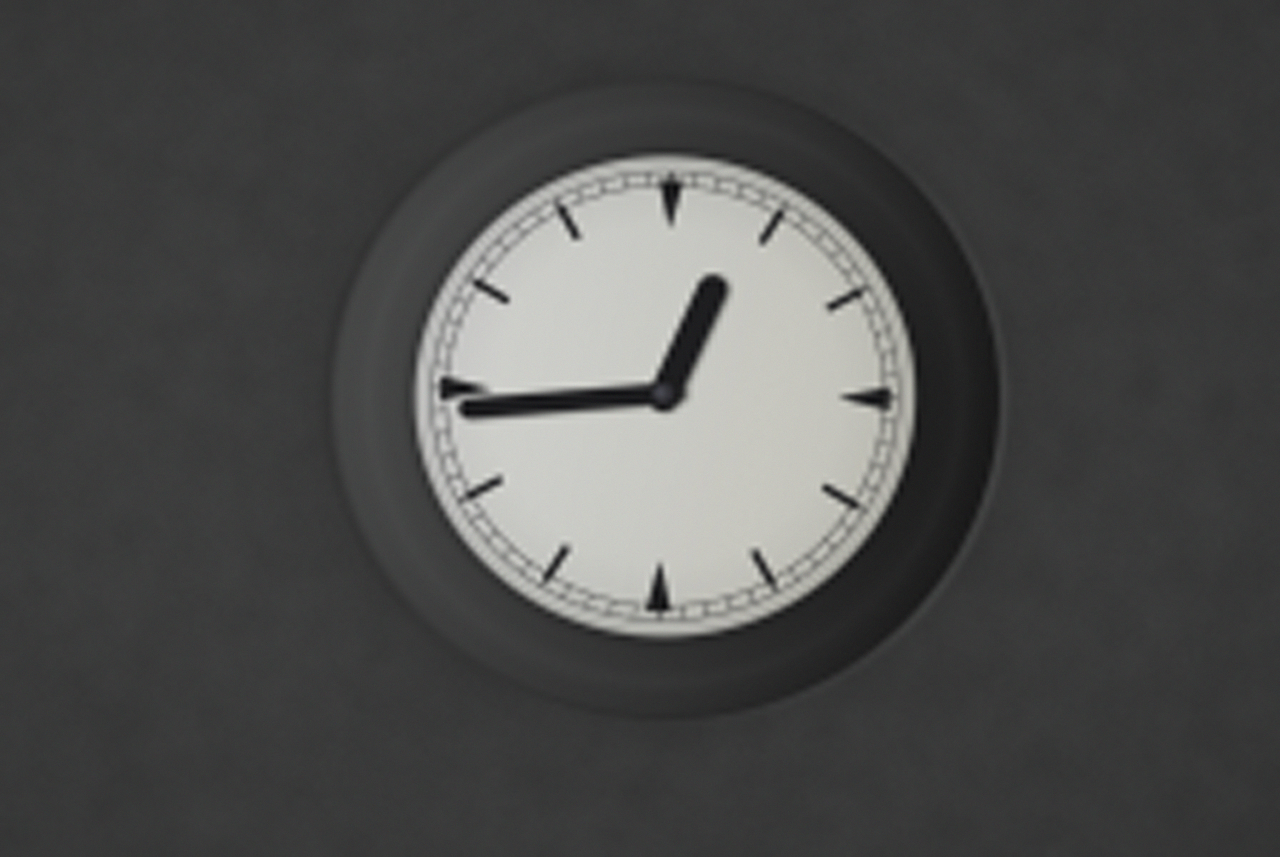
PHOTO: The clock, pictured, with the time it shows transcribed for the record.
12:44
